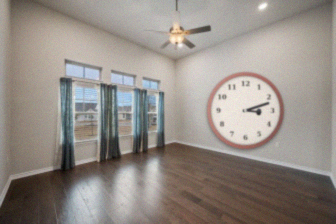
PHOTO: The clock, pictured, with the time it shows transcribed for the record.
3:12
